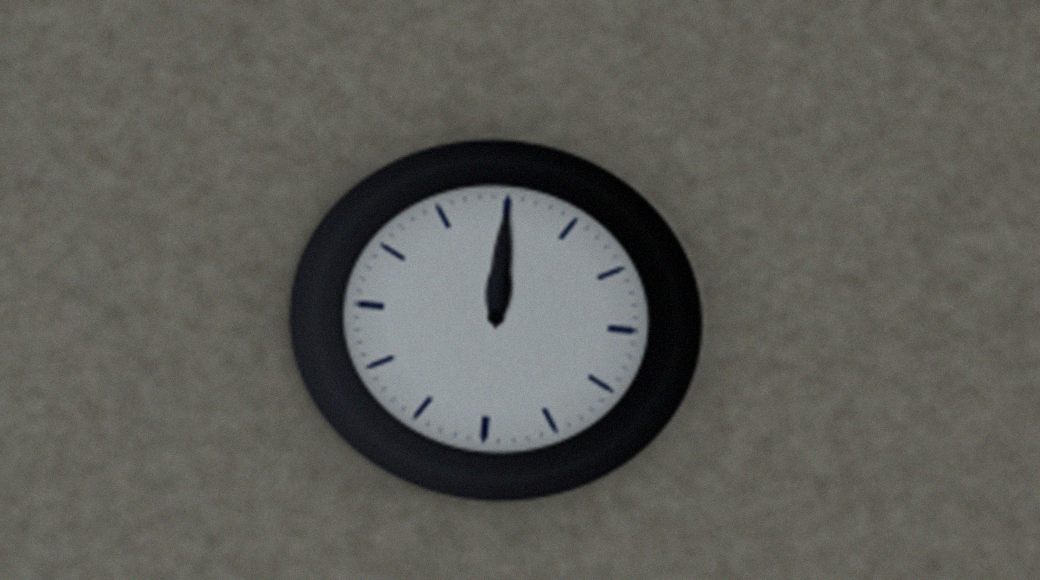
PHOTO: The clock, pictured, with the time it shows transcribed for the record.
12:00
